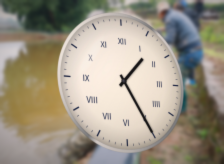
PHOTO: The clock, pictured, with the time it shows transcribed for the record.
1:25
